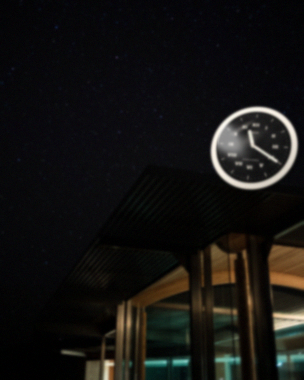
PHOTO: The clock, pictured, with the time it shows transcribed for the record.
11:20
